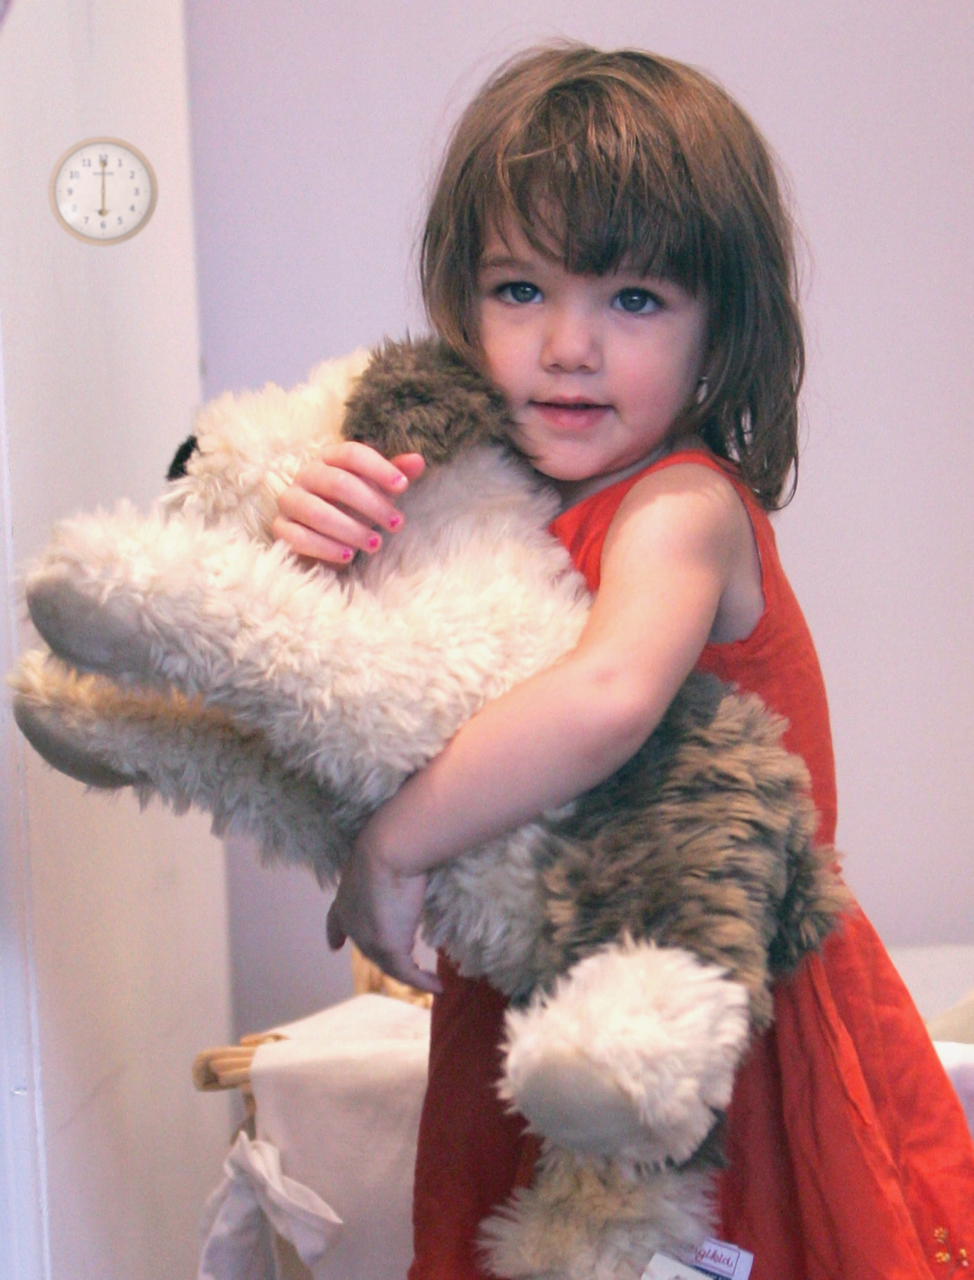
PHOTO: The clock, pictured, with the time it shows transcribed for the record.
6:00
